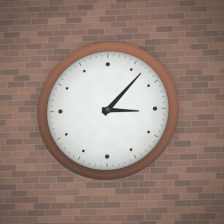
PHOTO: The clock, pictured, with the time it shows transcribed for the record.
3:07
